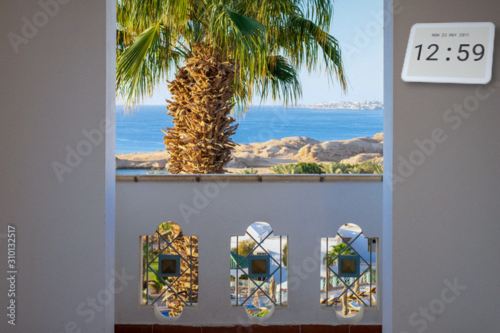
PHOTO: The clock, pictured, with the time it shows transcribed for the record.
12:59
